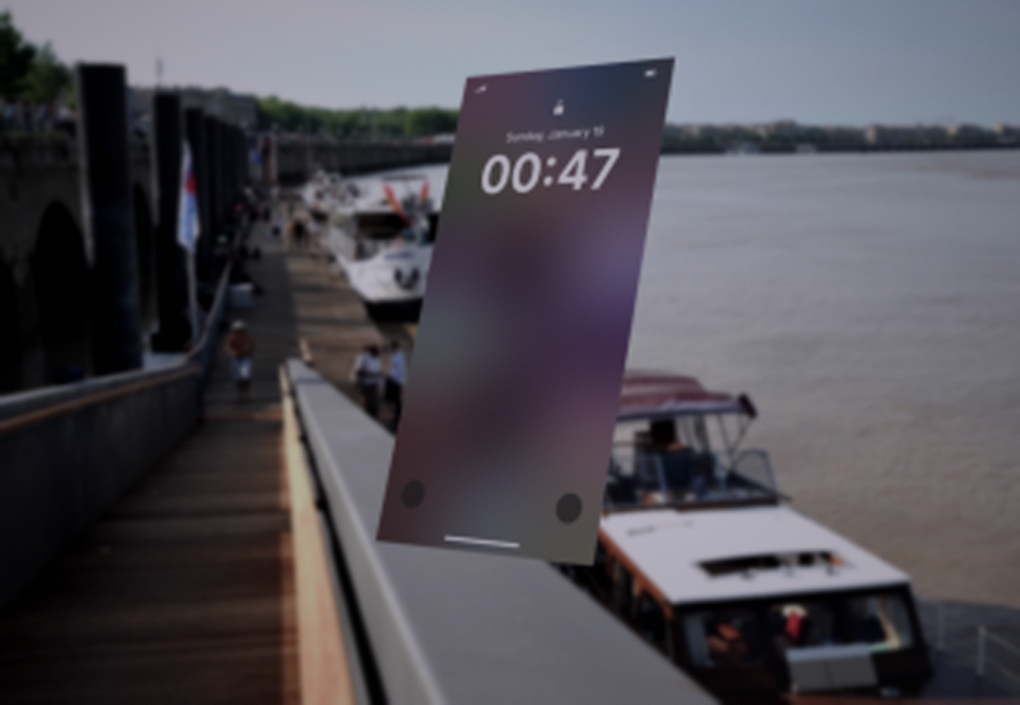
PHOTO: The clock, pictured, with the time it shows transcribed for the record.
0:47
